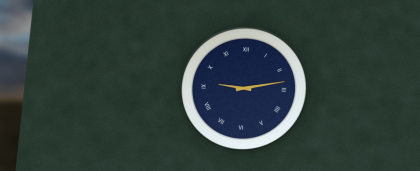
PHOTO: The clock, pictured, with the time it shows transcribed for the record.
9:13
